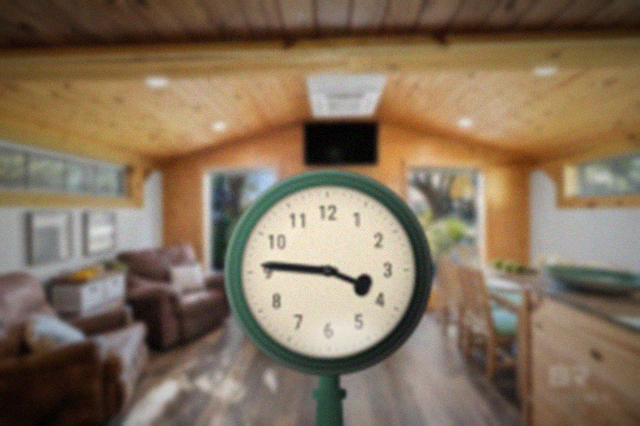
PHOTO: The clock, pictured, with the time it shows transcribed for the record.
3:46
